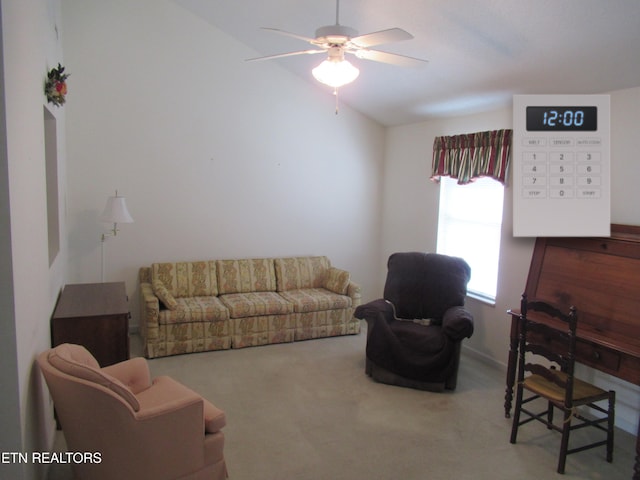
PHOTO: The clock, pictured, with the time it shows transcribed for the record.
12:00
